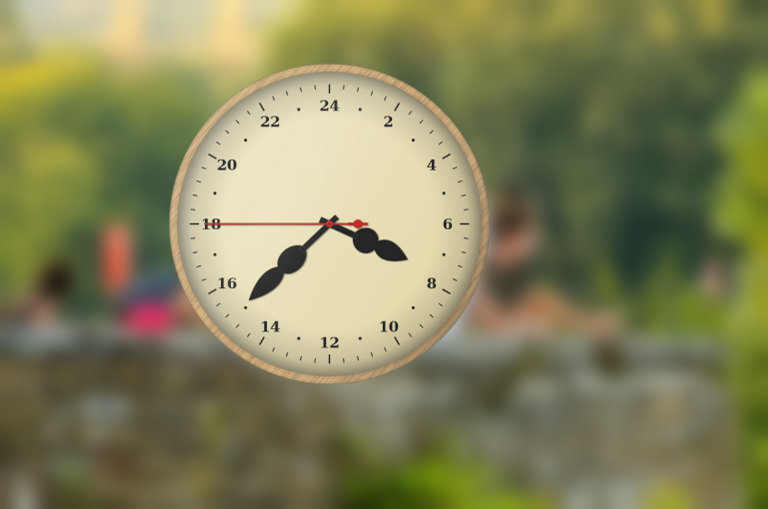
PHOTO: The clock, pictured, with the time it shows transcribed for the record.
7:37:45
